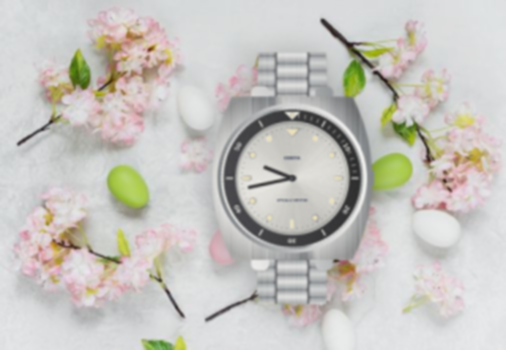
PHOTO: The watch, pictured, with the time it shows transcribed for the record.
9:43
